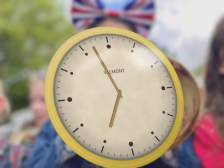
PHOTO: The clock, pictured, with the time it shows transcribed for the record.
6:57
